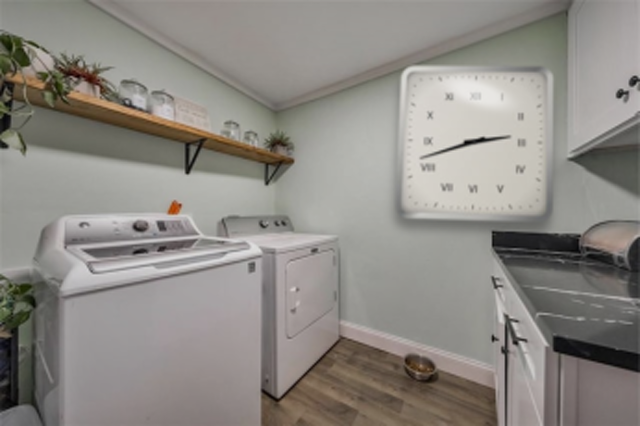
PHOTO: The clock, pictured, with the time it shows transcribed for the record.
2:42
